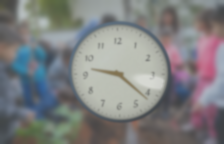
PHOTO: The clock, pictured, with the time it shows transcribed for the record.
9:22
